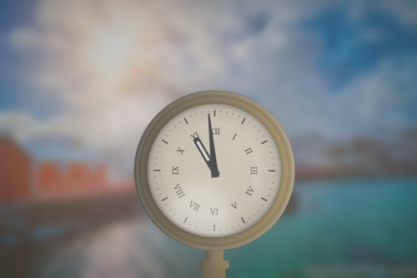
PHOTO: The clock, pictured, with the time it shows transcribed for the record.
10:59
